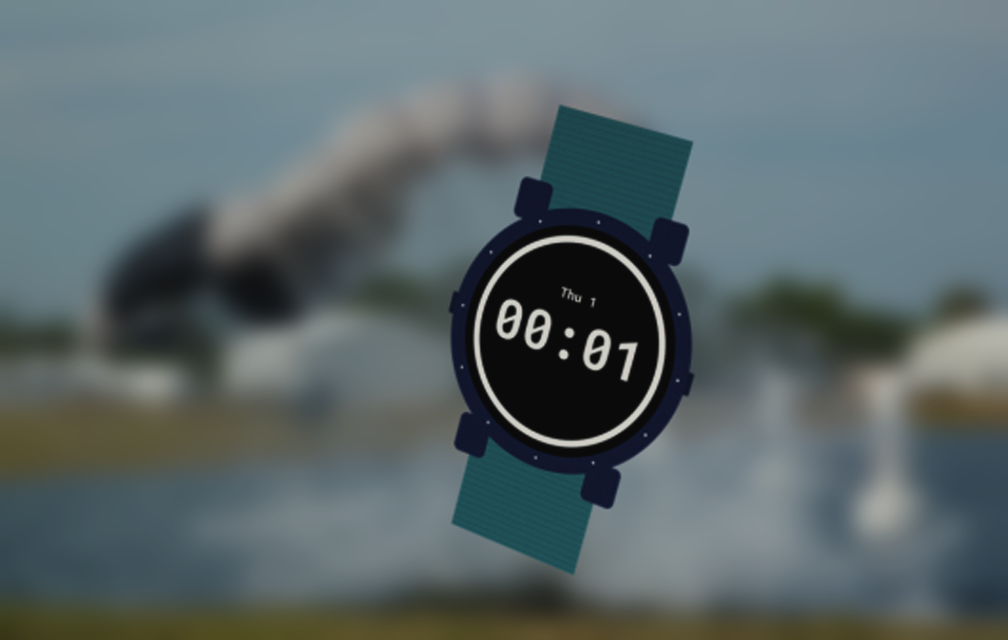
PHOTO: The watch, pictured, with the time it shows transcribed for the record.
0:01
